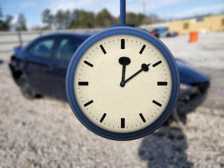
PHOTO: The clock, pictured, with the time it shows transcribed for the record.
12:09
